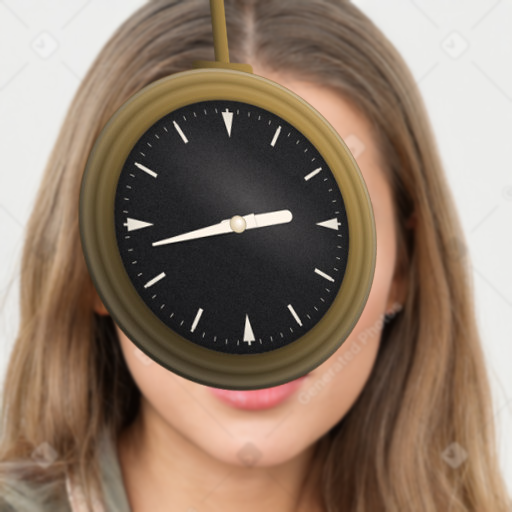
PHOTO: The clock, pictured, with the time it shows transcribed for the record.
2:43
